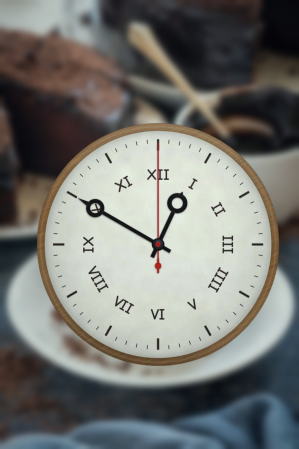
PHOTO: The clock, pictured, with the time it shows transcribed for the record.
12:50:00
